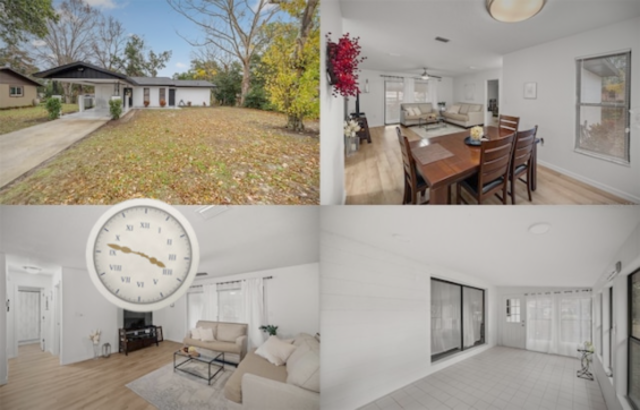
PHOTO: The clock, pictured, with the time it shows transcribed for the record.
3:47
